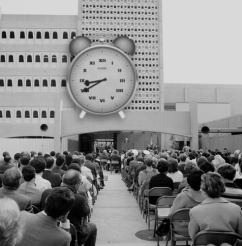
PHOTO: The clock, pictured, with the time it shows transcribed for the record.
8:40
